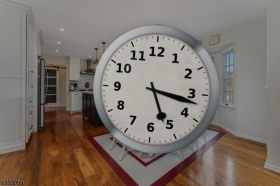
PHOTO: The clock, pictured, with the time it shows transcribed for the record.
5:17
